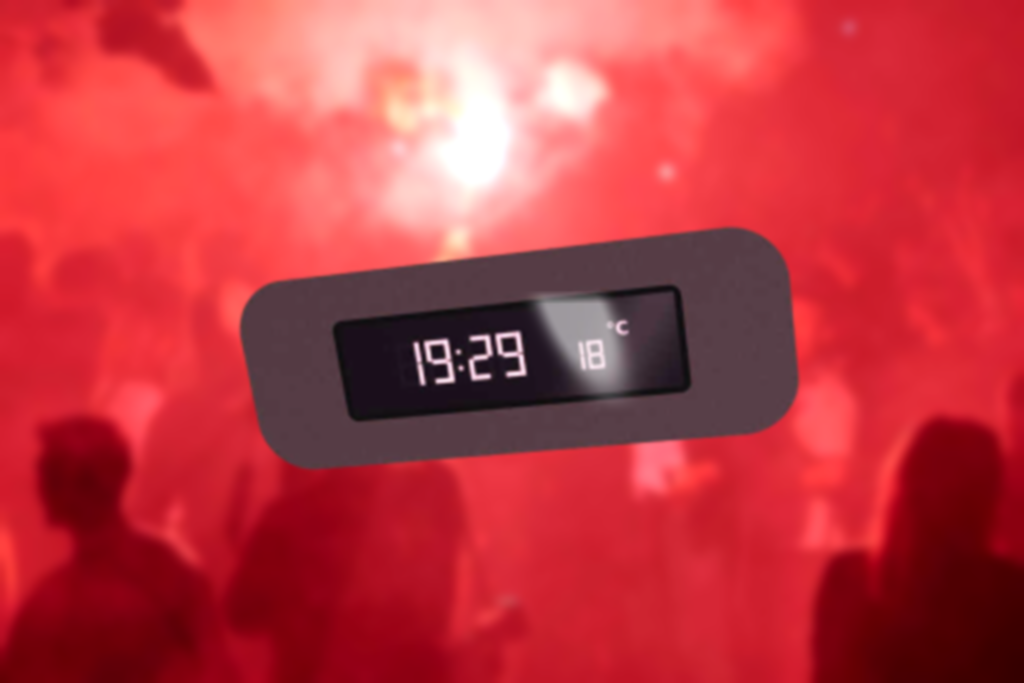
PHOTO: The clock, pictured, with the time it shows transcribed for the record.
19:29
